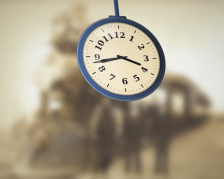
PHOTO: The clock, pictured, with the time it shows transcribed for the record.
3:43
